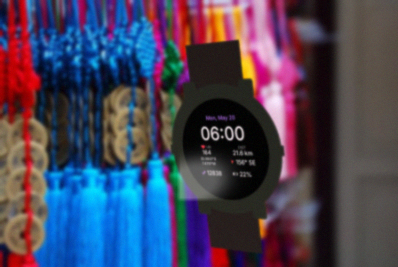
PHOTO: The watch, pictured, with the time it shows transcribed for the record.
6:00
